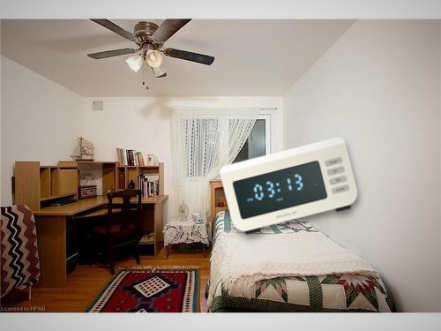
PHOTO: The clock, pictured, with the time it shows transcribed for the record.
3:13
